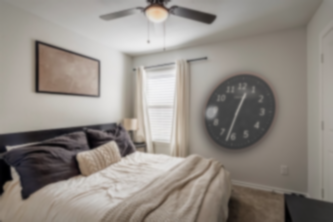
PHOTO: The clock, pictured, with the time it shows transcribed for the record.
12:32
